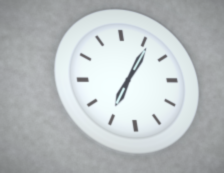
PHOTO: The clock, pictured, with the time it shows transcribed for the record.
7:06
